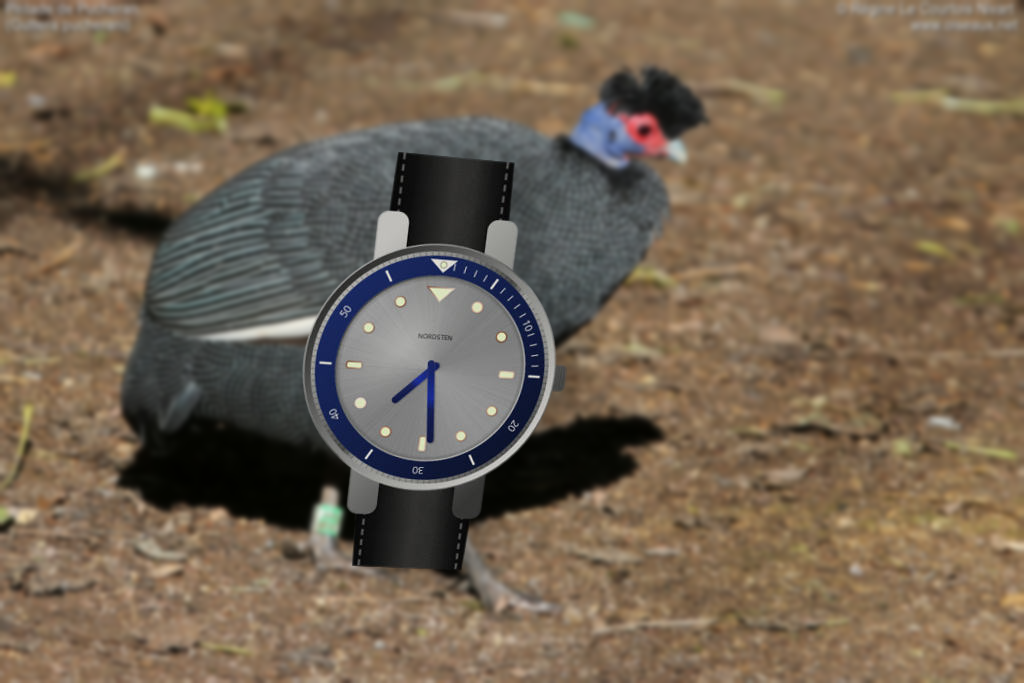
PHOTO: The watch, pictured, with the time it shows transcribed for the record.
7:29
